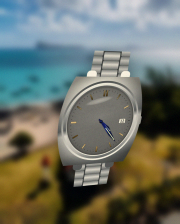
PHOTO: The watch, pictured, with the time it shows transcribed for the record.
4:23
